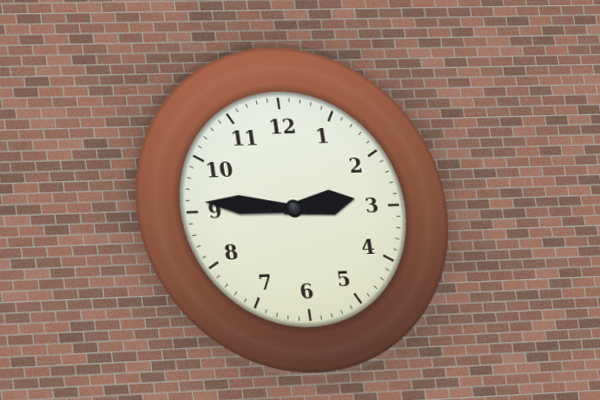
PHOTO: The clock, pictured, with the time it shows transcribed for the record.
2:46
